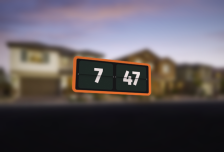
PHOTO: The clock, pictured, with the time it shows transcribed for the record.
7:47
